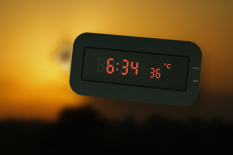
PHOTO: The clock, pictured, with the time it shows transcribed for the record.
6:34
